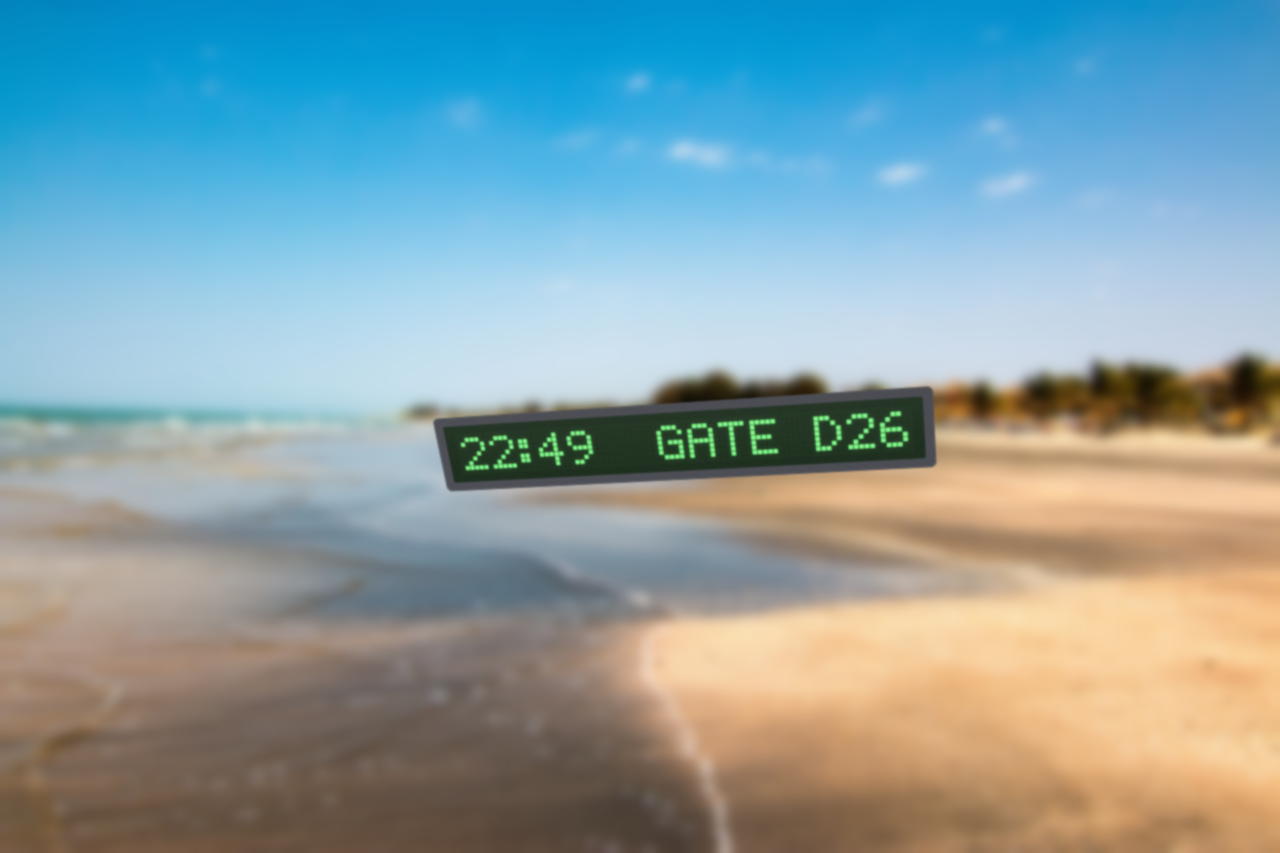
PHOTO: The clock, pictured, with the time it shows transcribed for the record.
22:49
